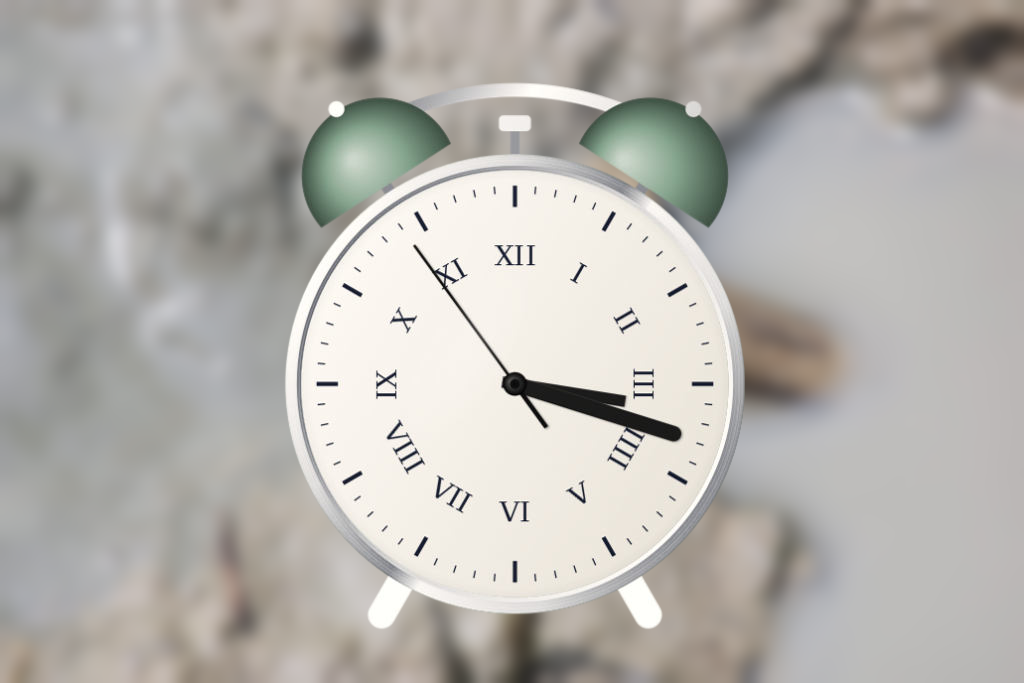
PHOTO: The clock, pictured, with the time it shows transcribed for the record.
3:17:54
